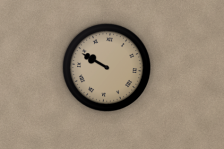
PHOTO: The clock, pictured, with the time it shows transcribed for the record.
9:49
